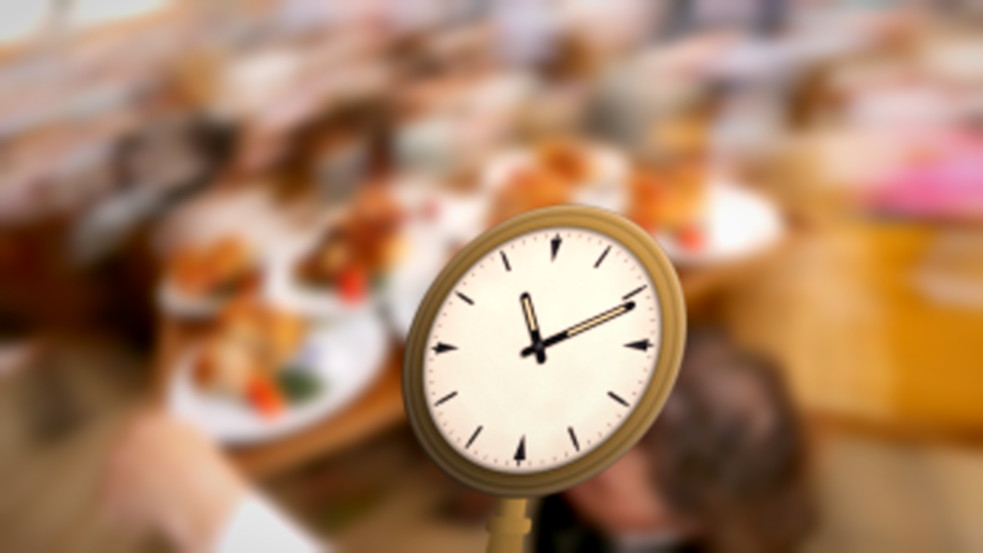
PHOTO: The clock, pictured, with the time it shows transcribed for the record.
11:11
